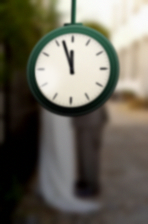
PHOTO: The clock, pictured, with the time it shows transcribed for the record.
11:57
